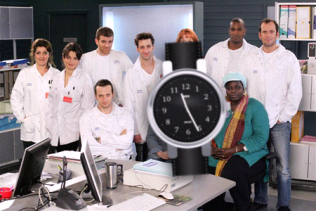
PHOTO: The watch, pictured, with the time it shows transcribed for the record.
11:26
